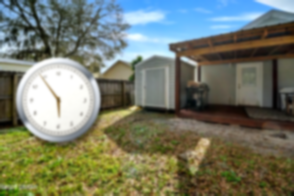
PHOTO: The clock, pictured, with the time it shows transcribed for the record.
5:54
